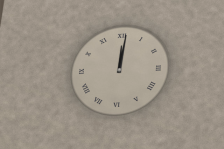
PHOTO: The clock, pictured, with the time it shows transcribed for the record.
12:01
